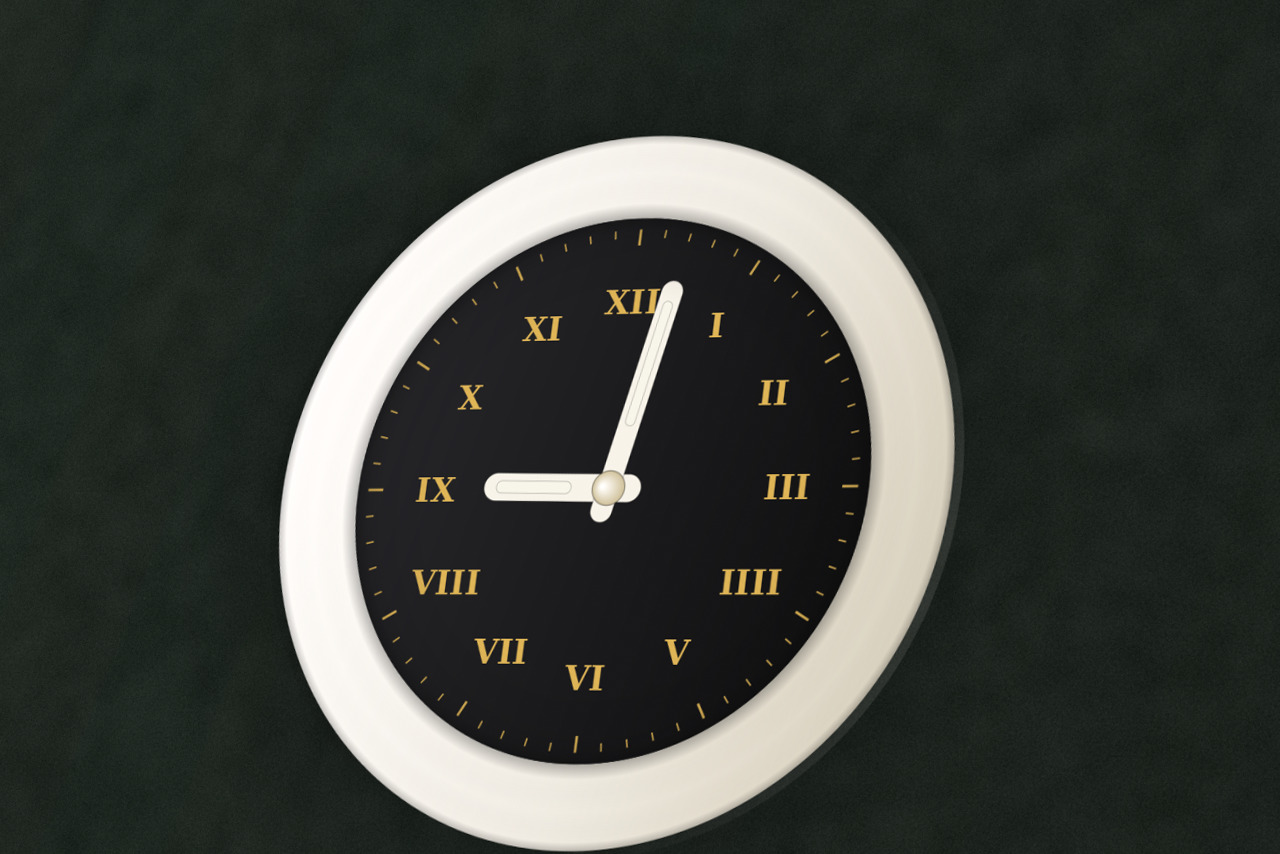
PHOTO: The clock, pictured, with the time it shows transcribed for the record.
9:02
